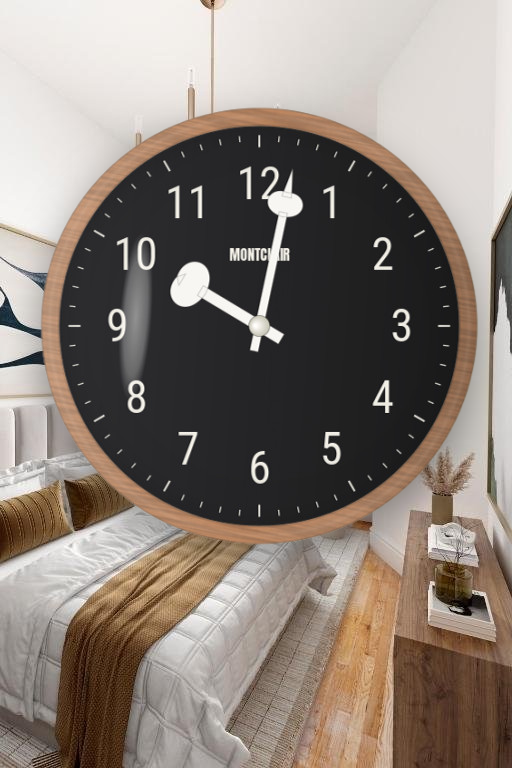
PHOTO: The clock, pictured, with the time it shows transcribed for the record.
10:02
